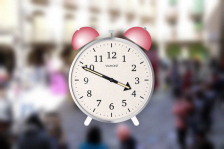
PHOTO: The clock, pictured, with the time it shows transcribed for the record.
3:49
